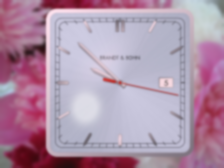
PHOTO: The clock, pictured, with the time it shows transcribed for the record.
9:52:17
